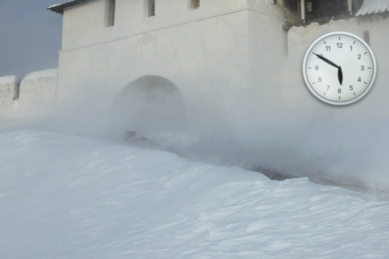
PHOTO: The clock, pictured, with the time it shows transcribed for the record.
5:50
